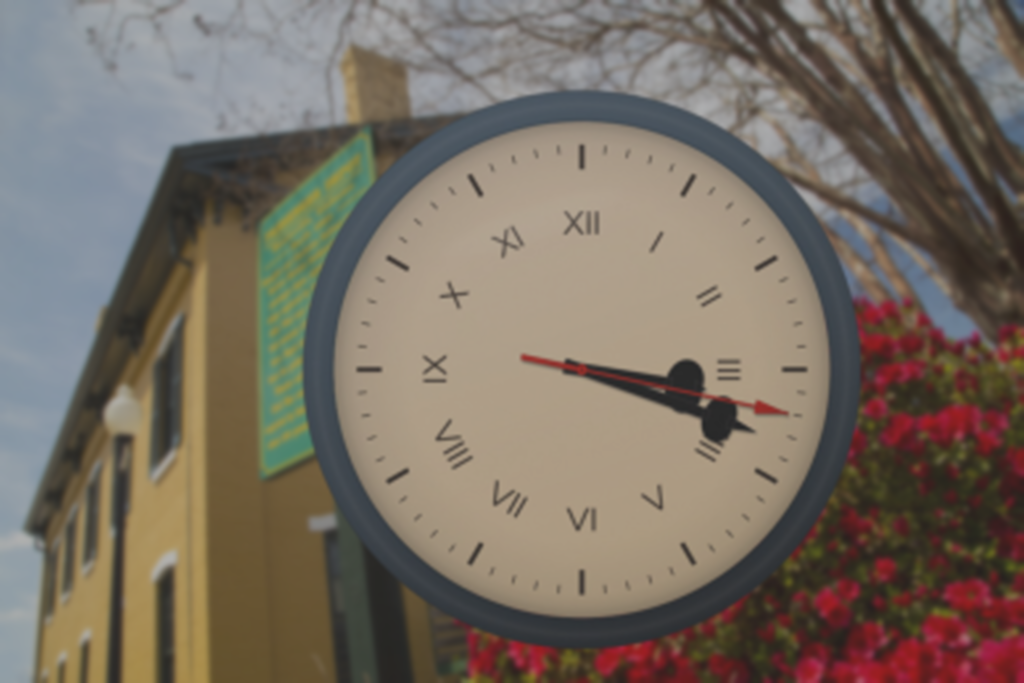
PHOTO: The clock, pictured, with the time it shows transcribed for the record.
3:18:17
